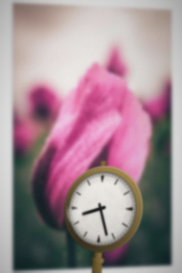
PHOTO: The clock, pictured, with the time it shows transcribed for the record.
8:27
